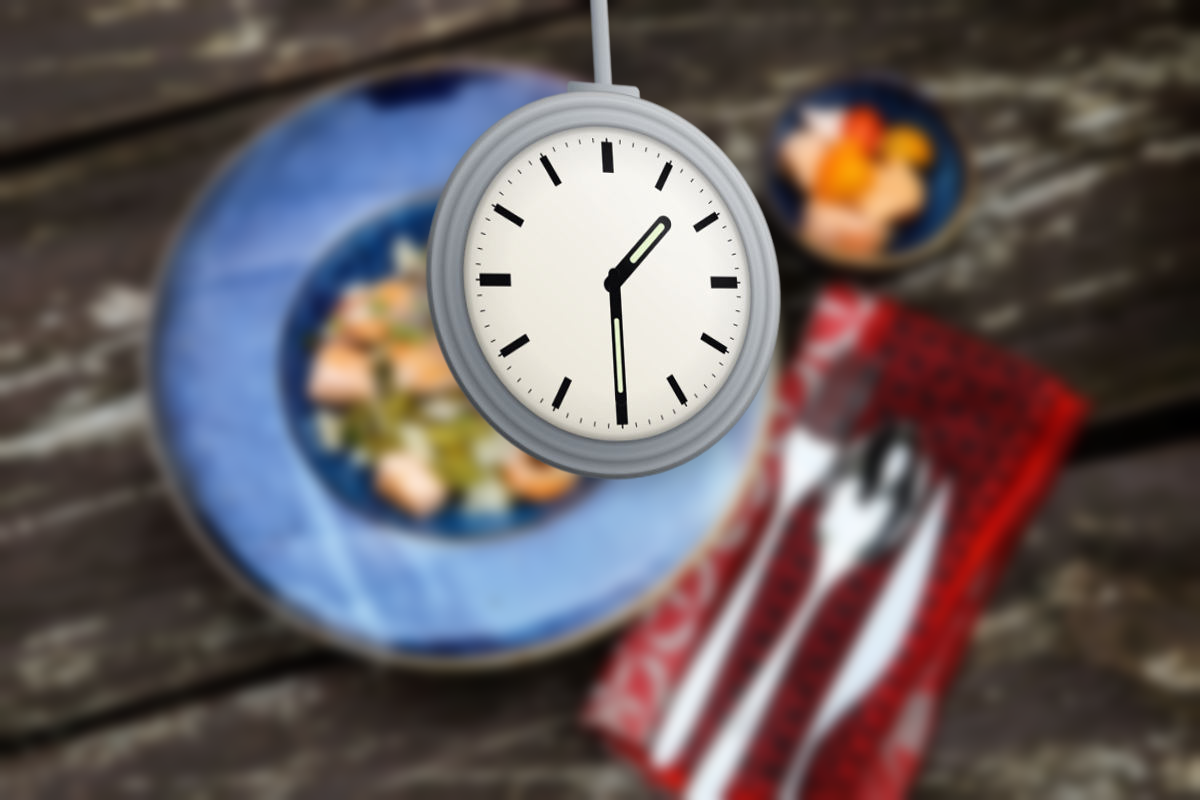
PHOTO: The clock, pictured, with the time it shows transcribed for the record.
1:30
